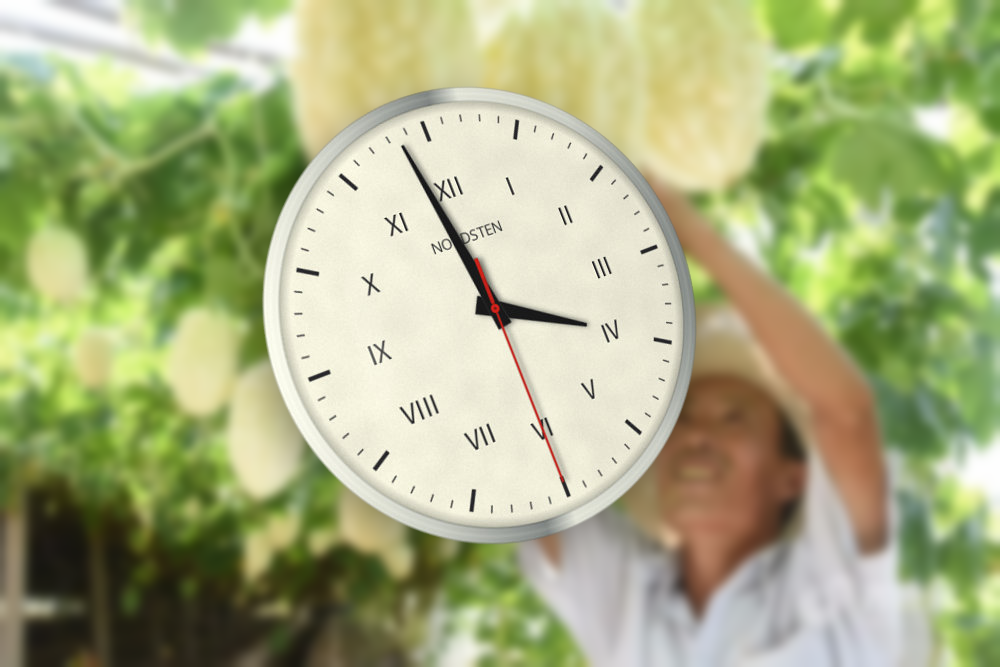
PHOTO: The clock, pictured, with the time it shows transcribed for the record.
3:58:30
